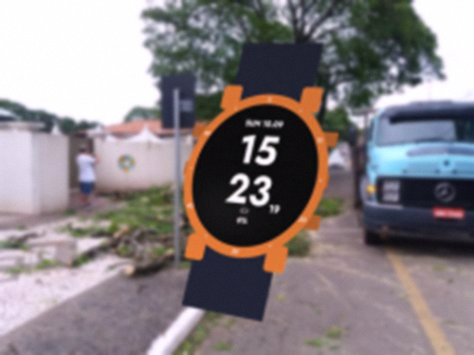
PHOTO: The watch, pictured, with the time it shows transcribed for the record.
15:23
